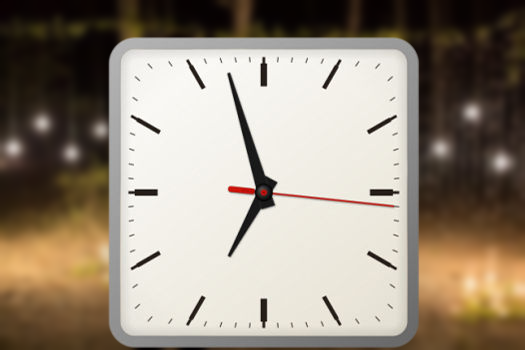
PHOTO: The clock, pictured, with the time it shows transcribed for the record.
6:57:16
